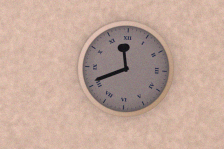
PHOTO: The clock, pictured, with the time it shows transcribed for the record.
11:41
